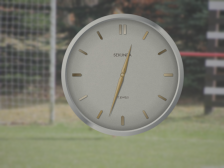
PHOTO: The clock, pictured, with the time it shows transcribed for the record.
12:33
